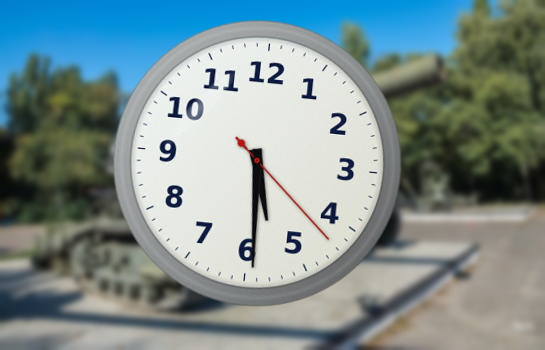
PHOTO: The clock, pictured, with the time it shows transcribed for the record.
5:29:22
